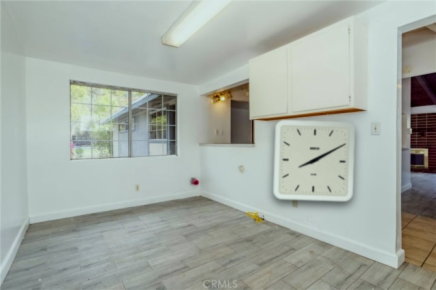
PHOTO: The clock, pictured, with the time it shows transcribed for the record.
8:10
